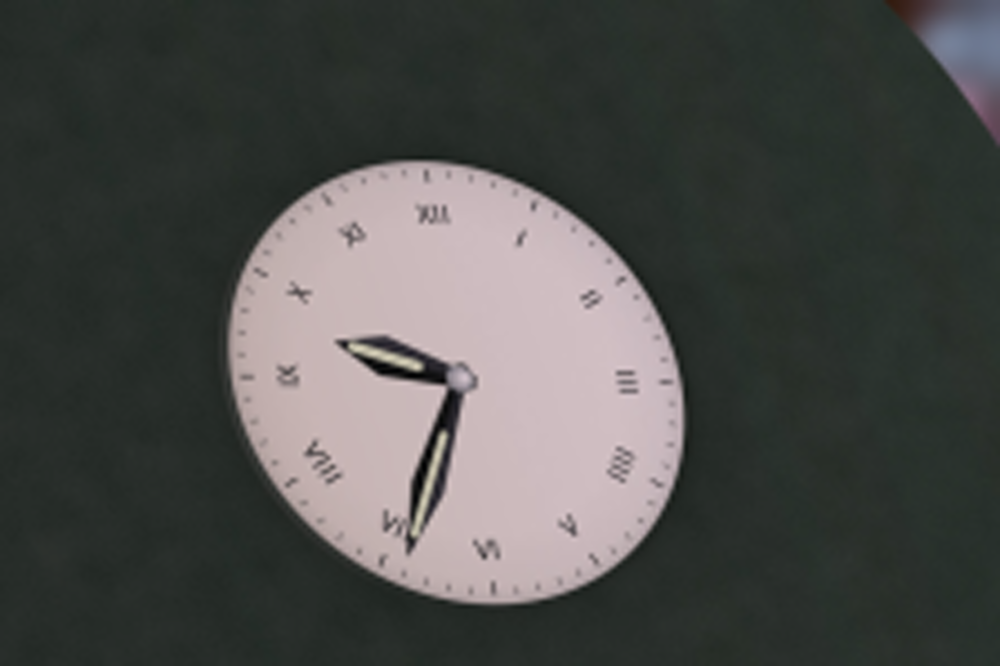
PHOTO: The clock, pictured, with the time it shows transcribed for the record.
9:34
